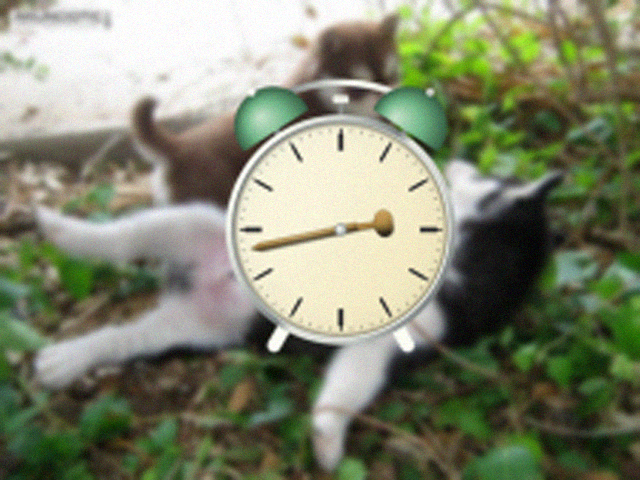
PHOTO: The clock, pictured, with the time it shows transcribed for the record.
2:43
